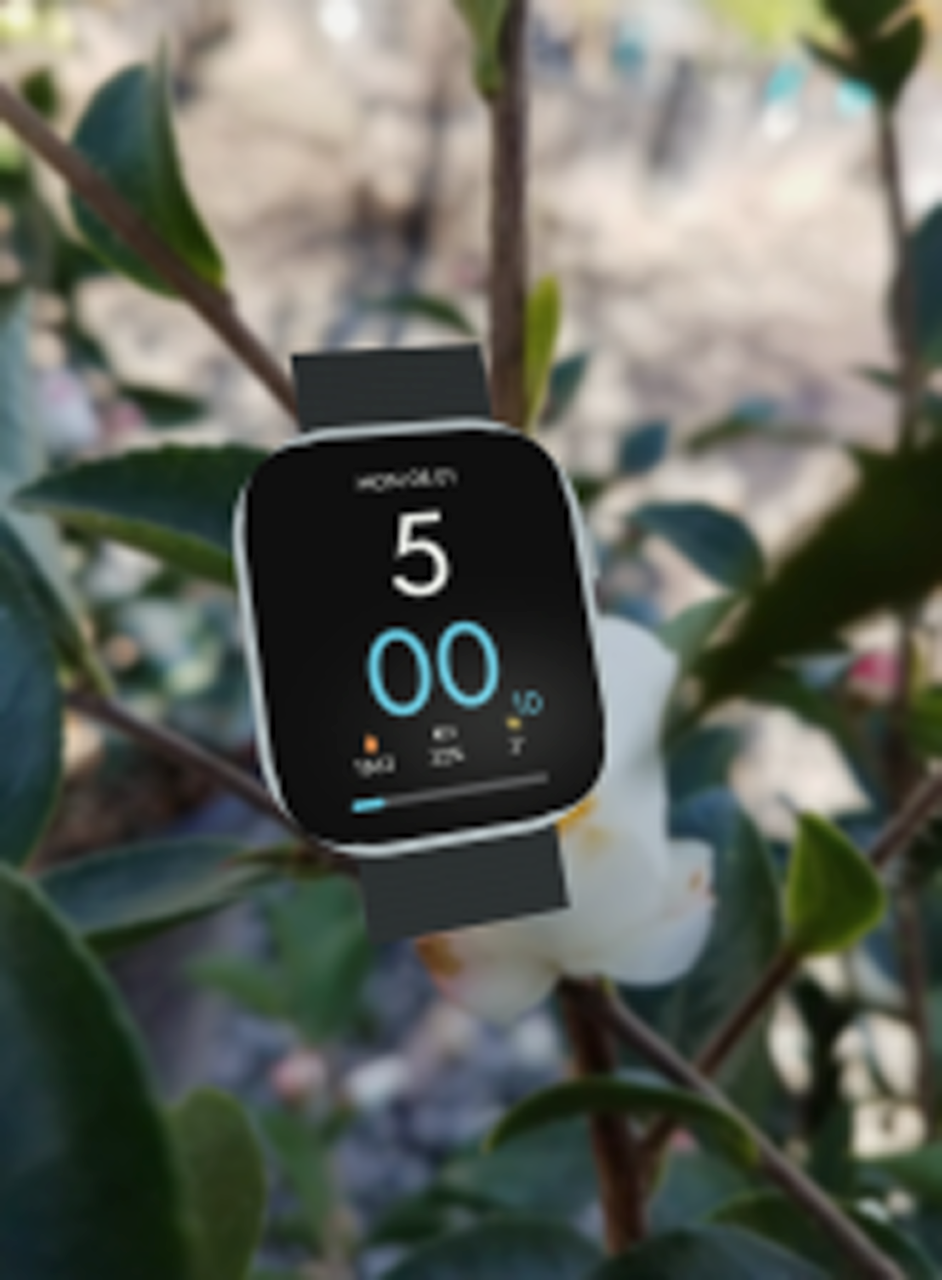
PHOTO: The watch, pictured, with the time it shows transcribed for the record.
5:00
